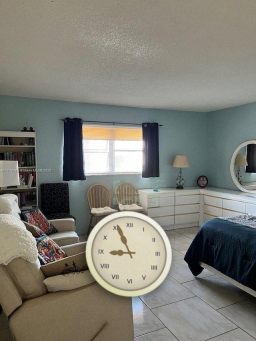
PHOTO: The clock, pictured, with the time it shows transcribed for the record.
8:56
